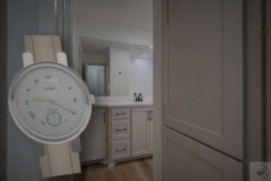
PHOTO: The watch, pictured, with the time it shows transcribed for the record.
9:20
